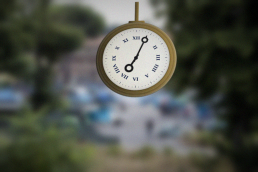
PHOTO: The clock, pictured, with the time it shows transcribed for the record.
7:04
